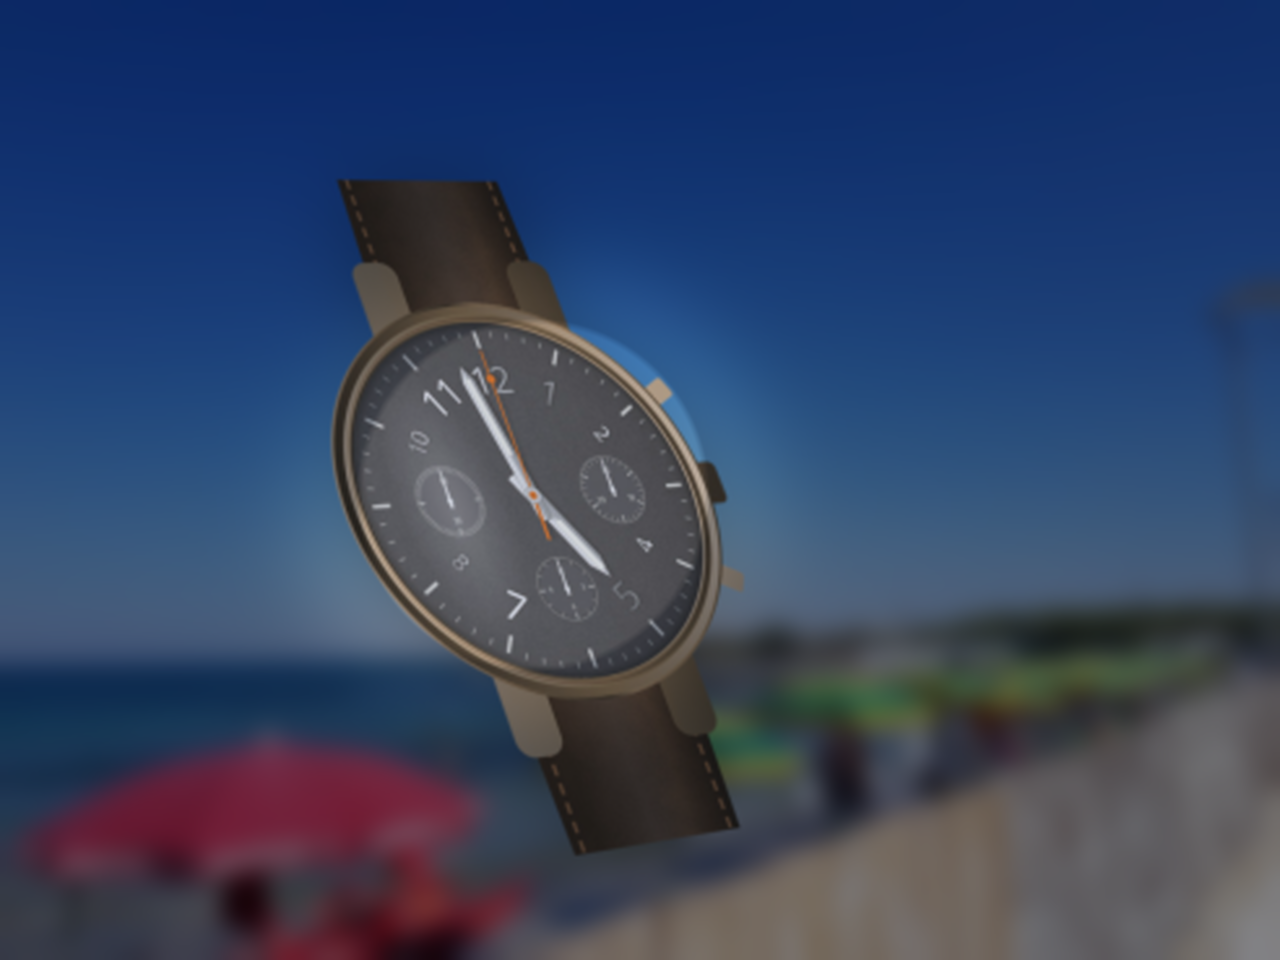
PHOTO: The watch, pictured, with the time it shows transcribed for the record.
4:58
